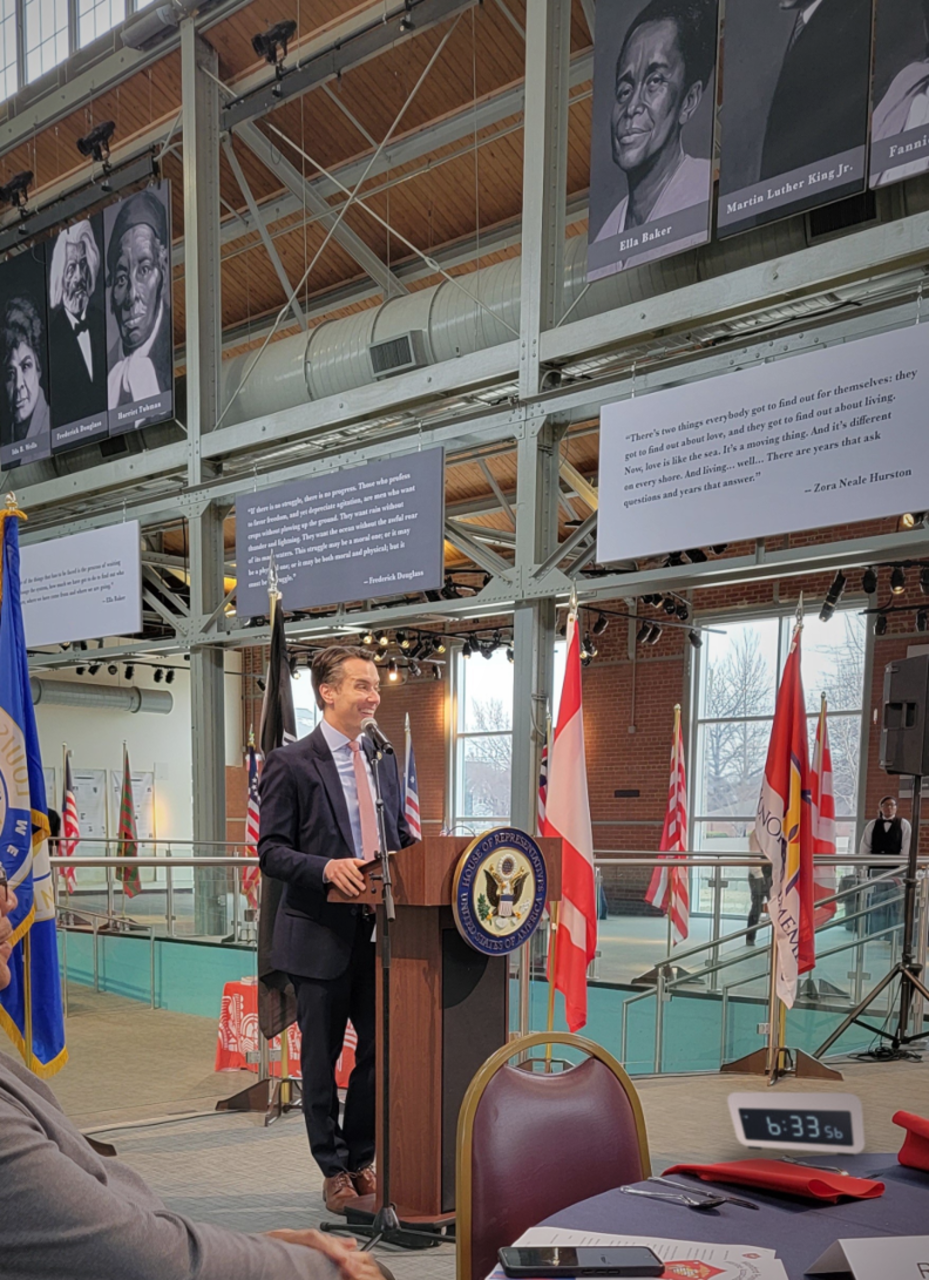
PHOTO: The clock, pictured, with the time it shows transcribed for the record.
6:33
